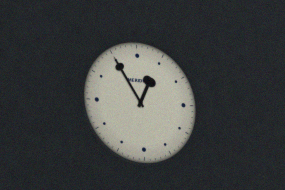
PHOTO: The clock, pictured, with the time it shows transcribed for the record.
12:55
